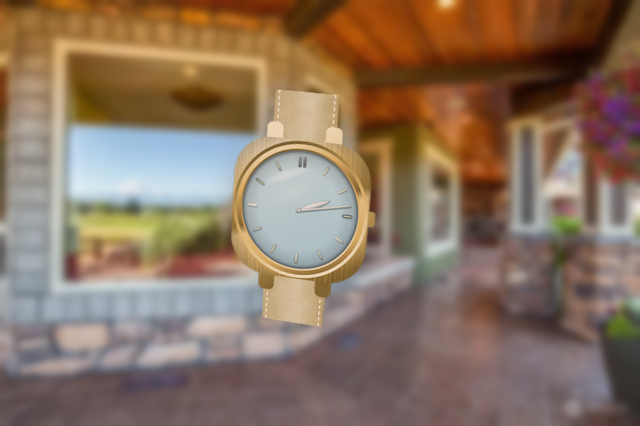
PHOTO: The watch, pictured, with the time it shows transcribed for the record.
2:13
